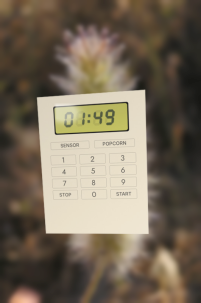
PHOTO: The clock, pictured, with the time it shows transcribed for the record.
1:49
